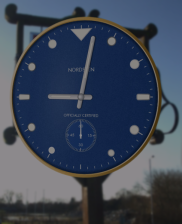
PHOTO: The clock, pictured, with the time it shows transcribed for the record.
9:02
